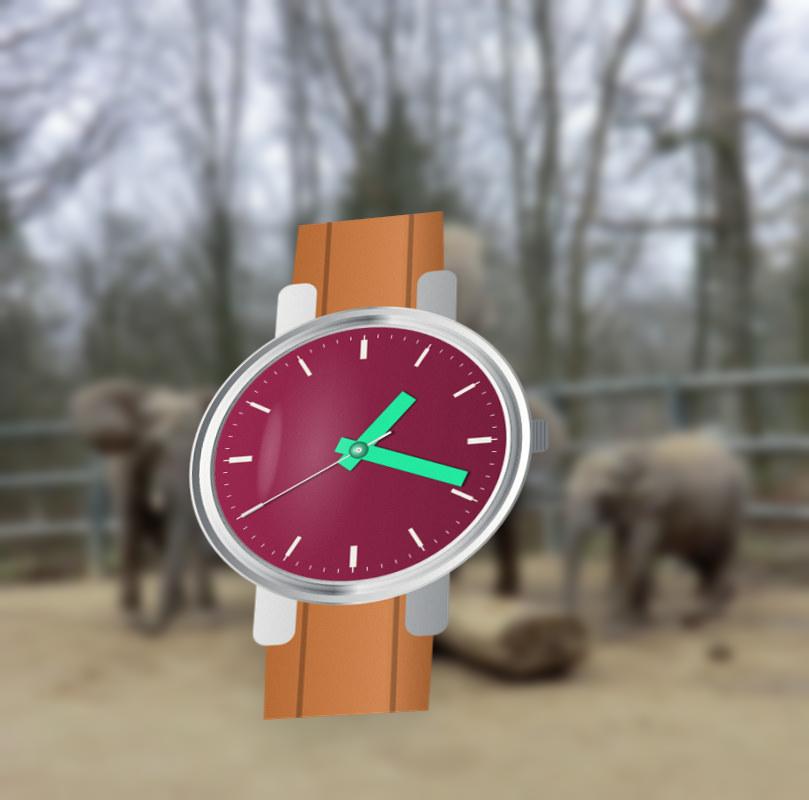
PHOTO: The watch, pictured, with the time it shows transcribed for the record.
1:18:40
